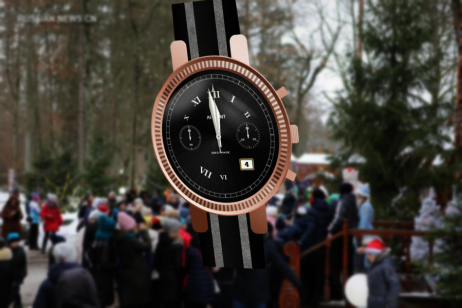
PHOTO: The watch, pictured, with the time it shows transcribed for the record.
11:59
